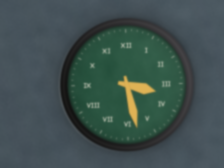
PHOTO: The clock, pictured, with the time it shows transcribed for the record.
3:28
